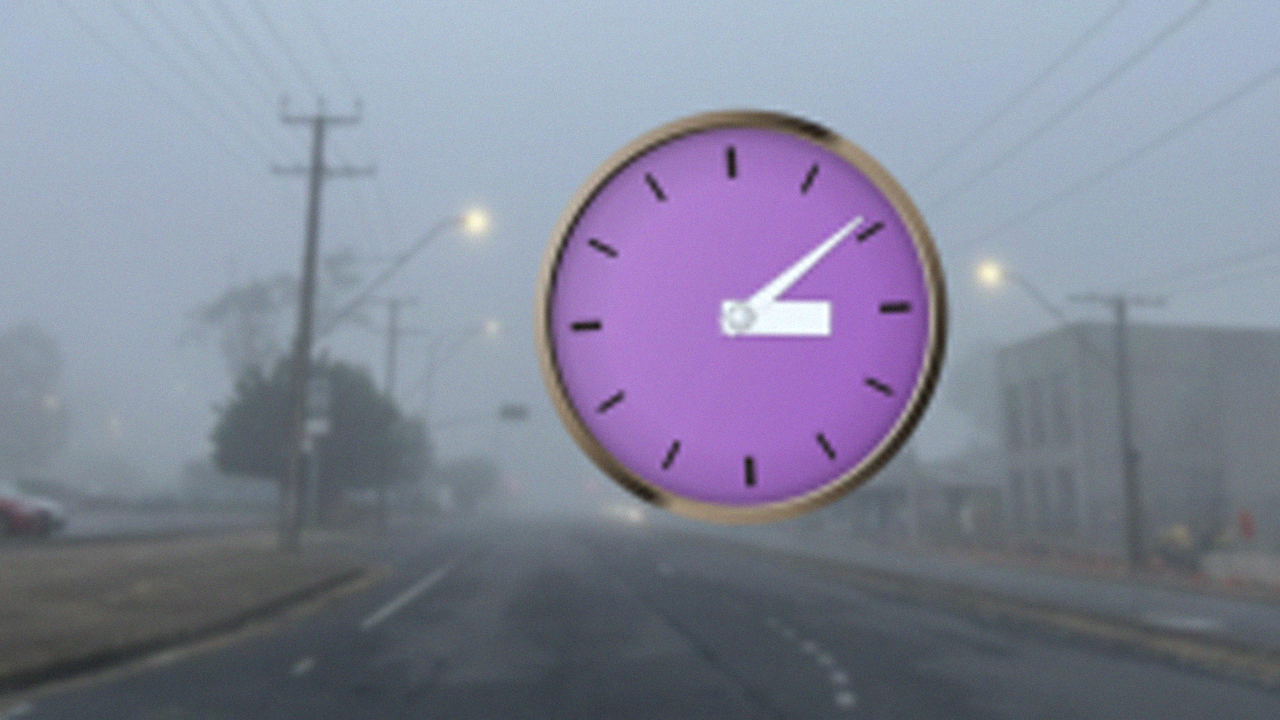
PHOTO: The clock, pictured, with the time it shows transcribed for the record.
3:09
